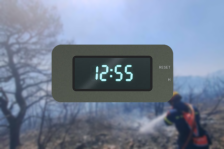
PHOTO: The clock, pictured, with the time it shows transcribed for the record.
12:55
